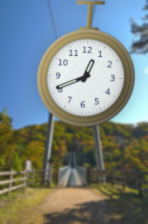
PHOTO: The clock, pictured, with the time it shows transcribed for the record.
12:41
